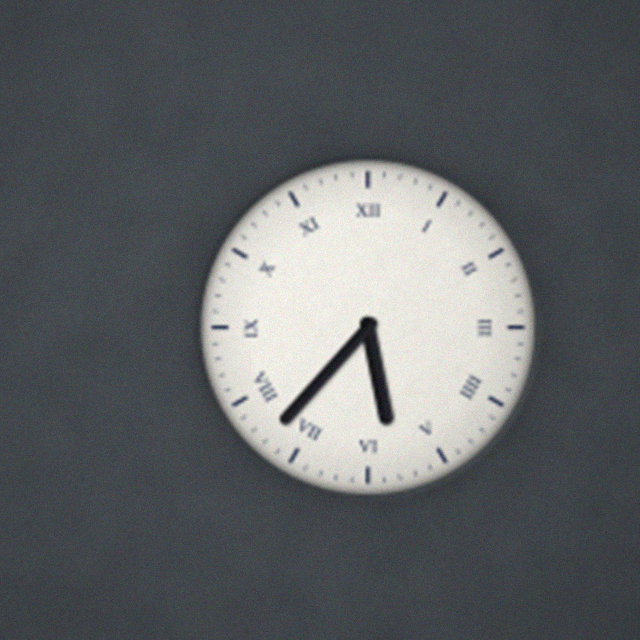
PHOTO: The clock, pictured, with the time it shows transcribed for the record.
5:37
